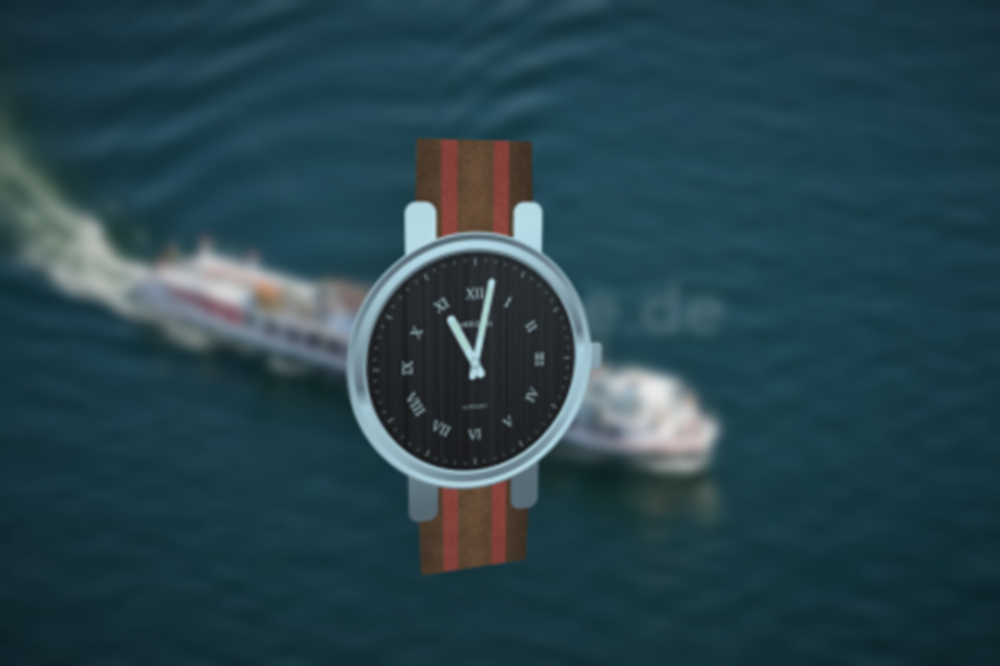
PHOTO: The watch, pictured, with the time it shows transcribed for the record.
11:02
